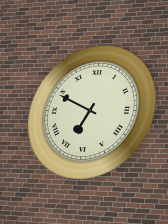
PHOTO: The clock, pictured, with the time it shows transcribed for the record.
6:49
